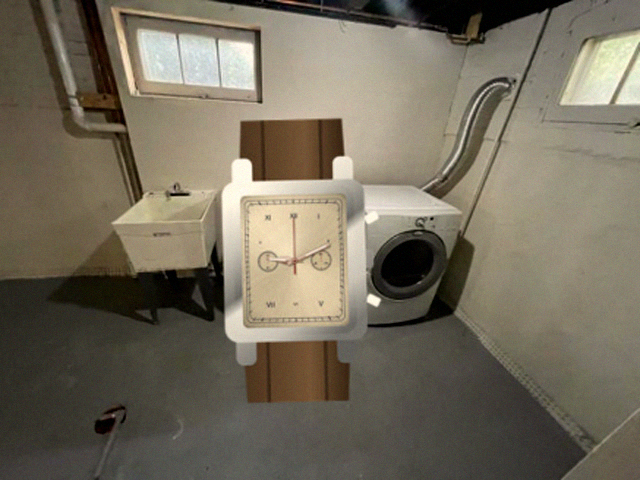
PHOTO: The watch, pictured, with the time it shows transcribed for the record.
9:11
